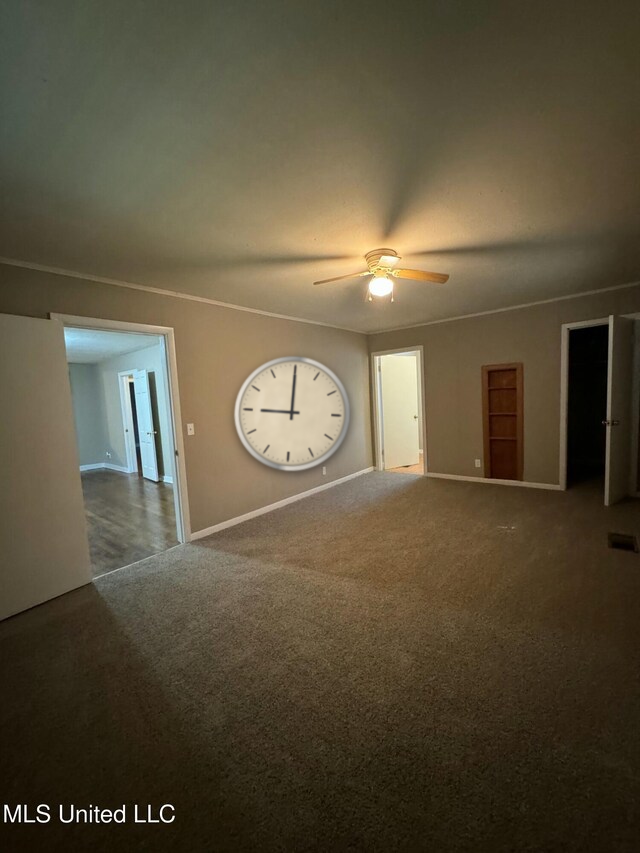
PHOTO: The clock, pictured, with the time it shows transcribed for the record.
9:00
